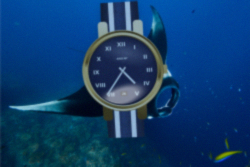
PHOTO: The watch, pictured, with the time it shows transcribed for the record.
4:36
